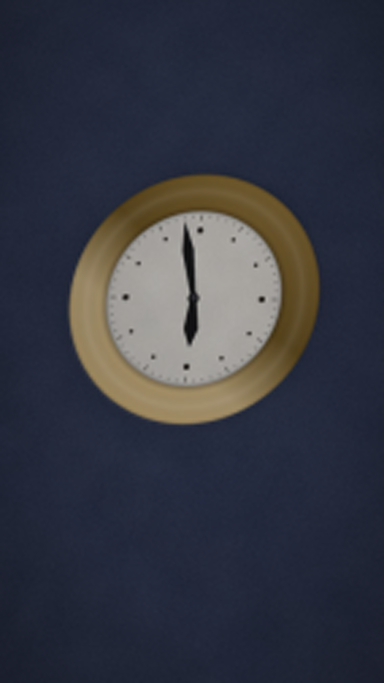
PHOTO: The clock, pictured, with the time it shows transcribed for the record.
5:58
